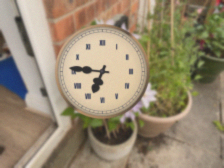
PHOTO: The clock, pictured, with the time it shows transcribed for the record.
6:46
